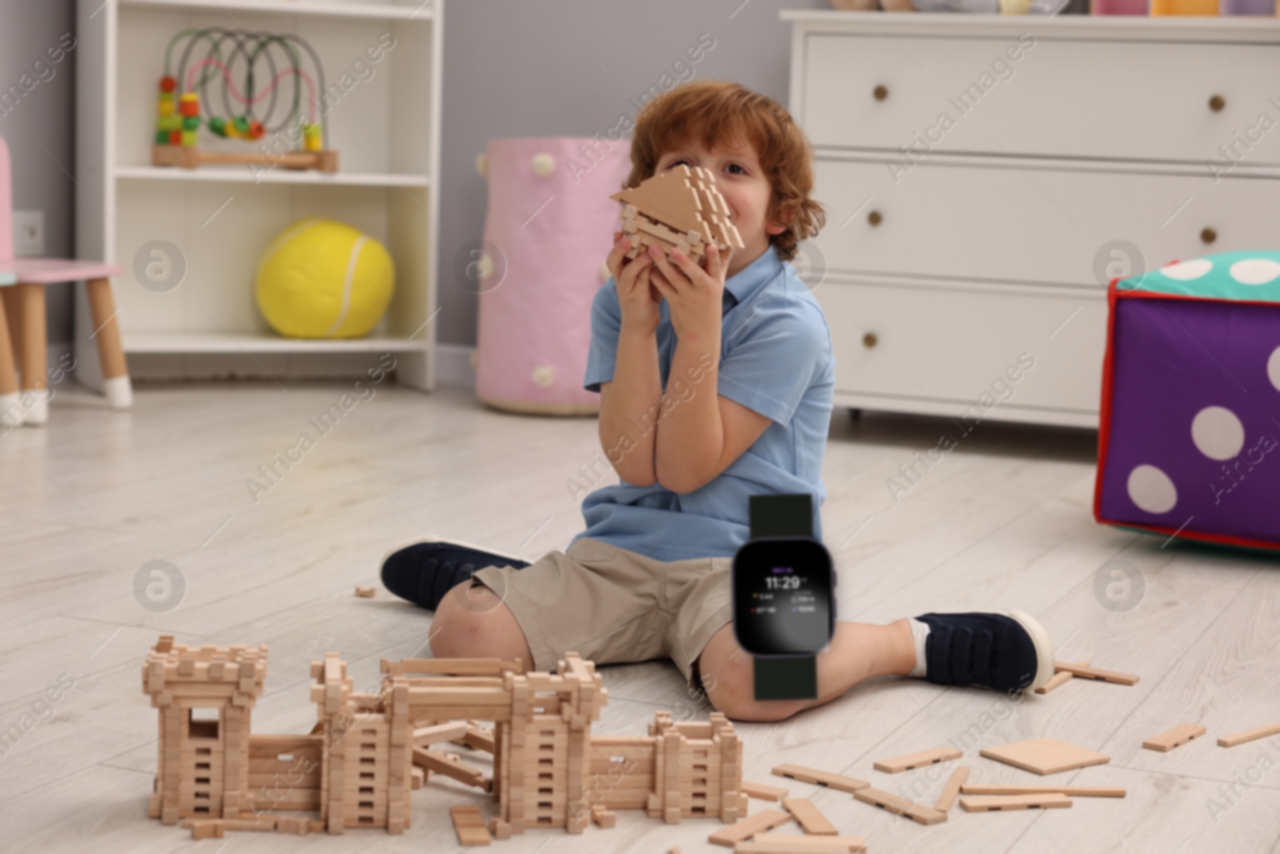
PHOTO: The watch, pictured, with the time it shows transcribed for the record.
11:29
